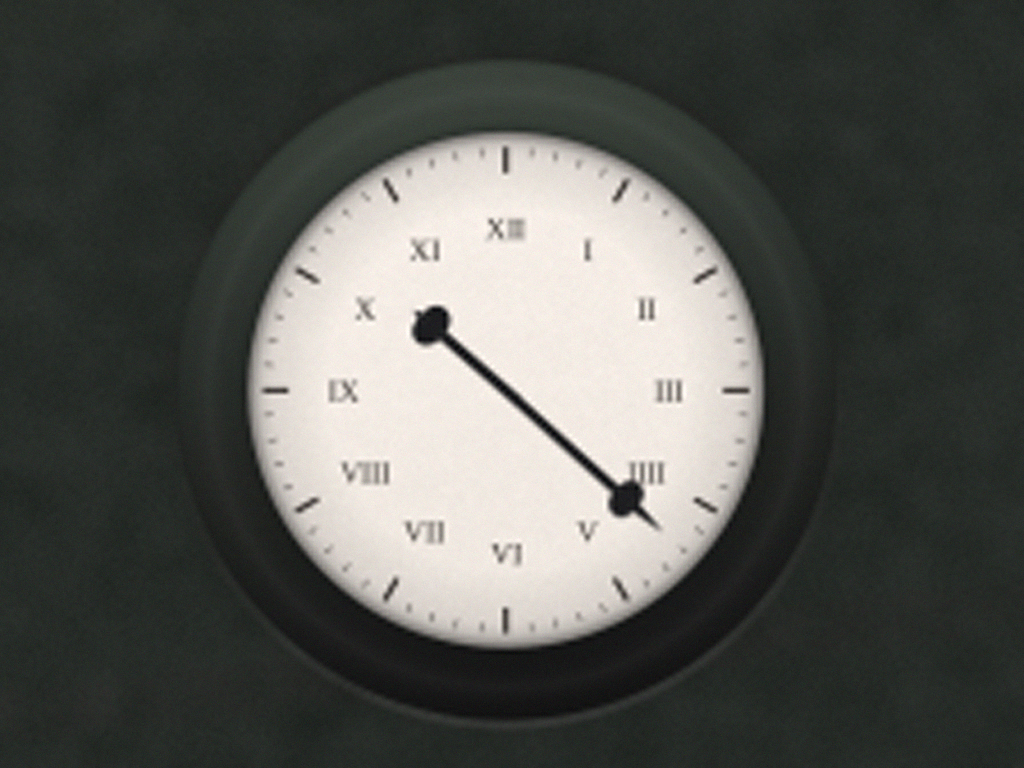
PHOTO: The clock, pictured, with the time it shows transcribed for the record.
10:22
